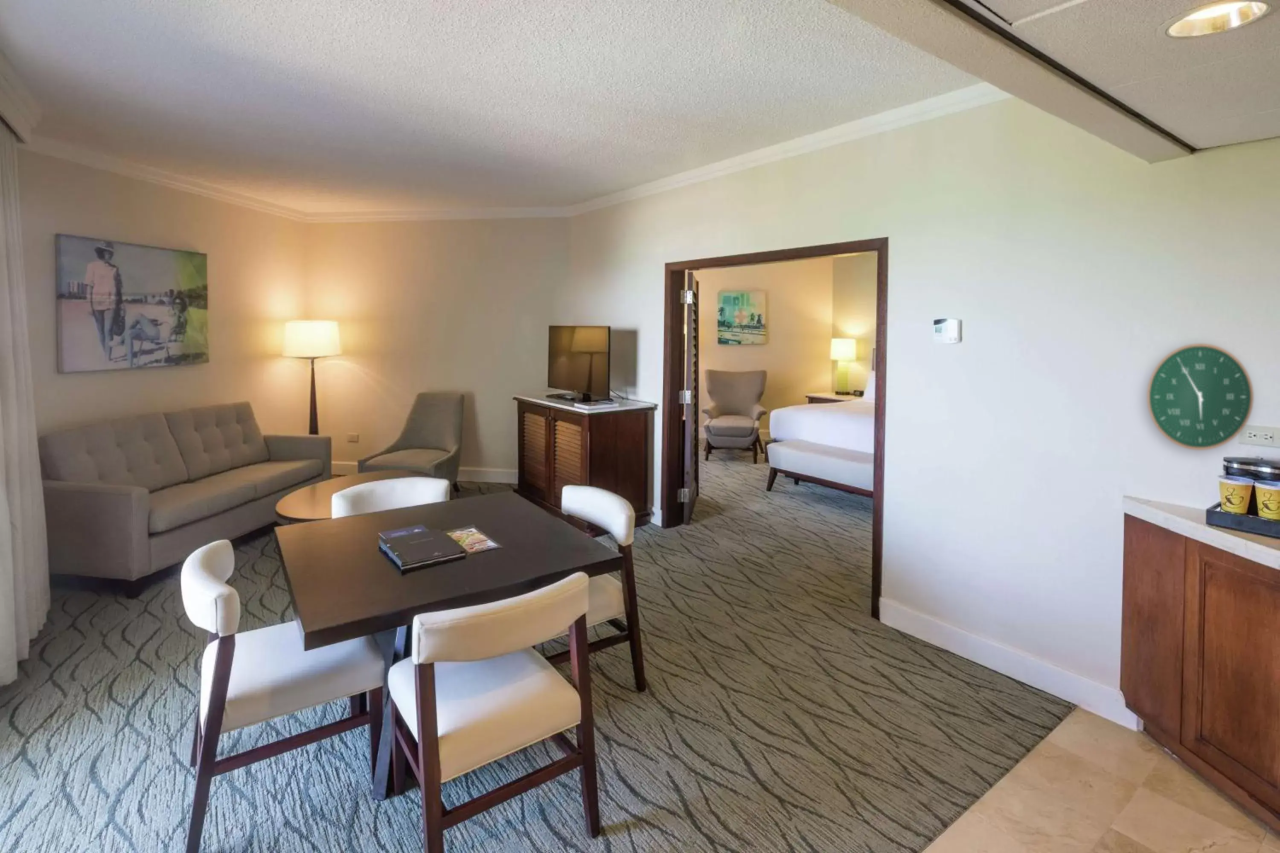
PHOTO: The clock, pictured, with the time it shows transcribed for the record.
5:55
